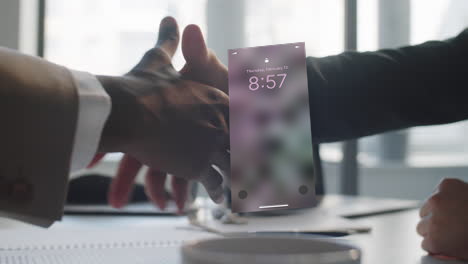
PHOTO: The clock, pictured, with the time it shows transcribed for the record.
8:57
